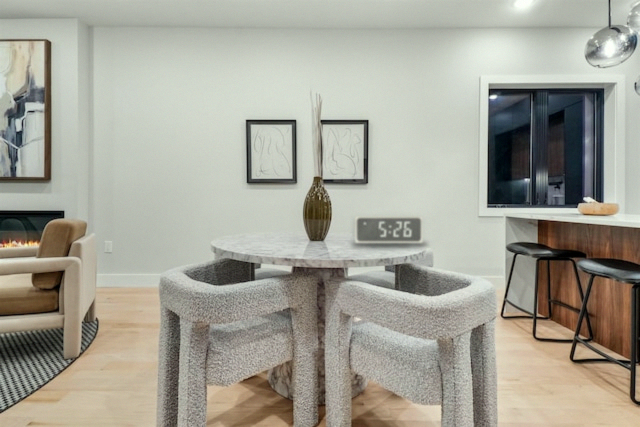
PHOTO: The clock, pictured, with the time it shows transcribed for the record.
5:26
